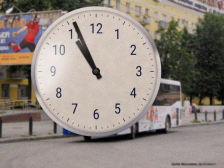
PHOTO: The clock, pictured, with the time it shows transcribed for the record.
10:56
